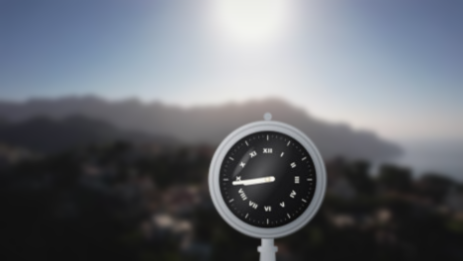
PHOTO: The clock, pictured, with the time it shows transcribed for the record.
8:44
